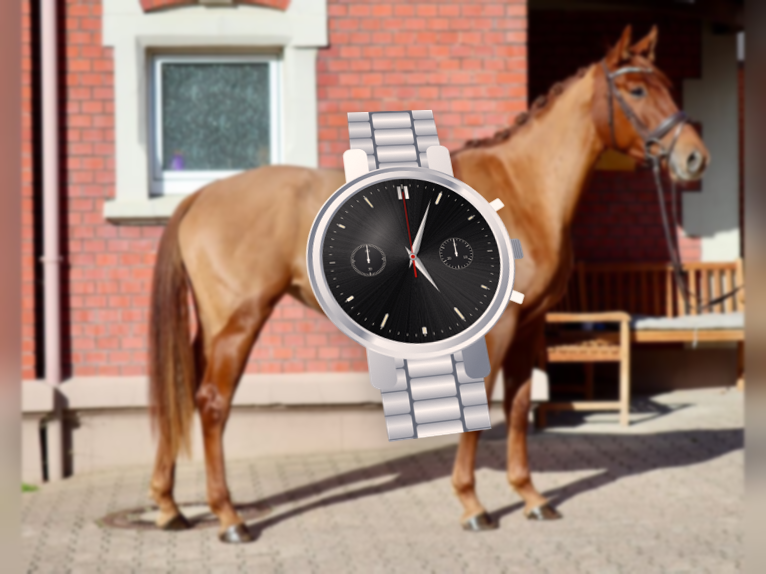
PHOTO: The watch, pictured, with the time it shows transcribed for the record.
5:04
